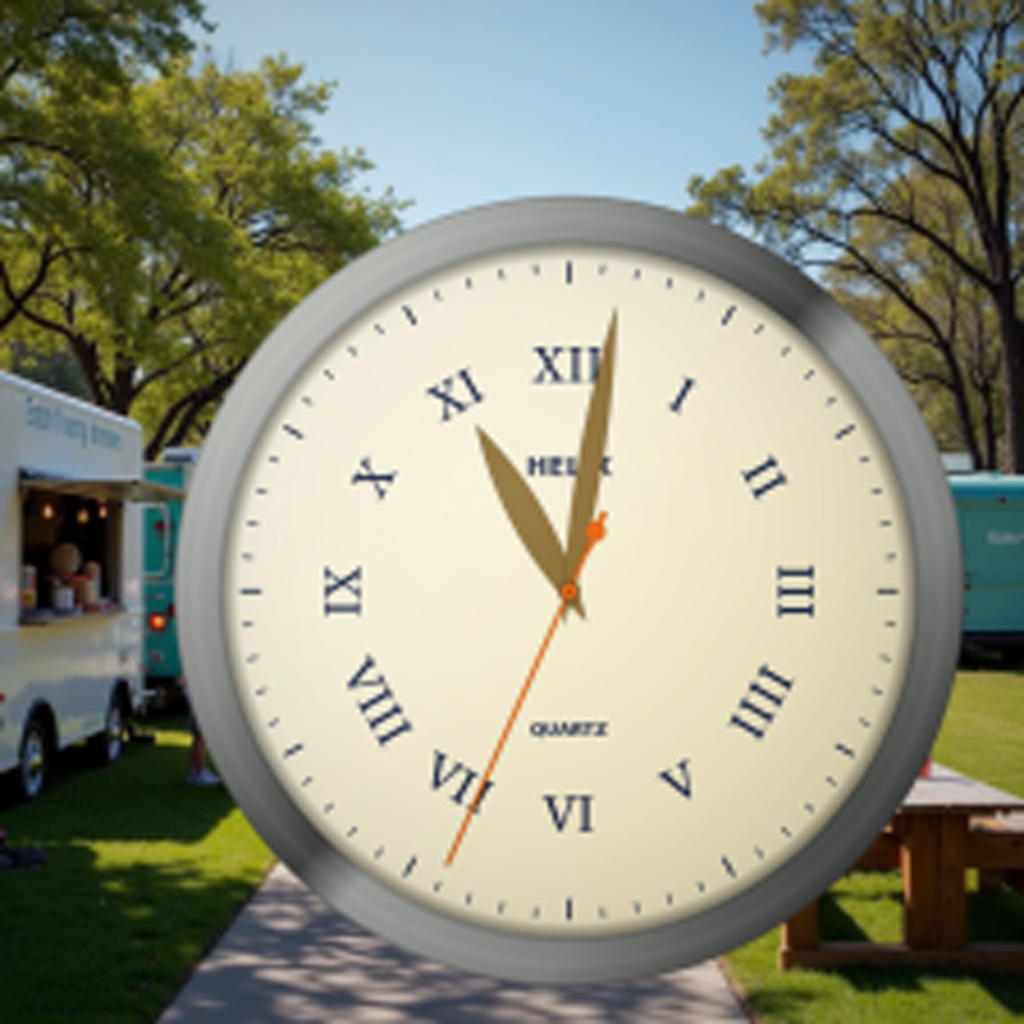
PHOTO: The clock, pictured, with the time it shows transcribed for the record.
11:01:34
